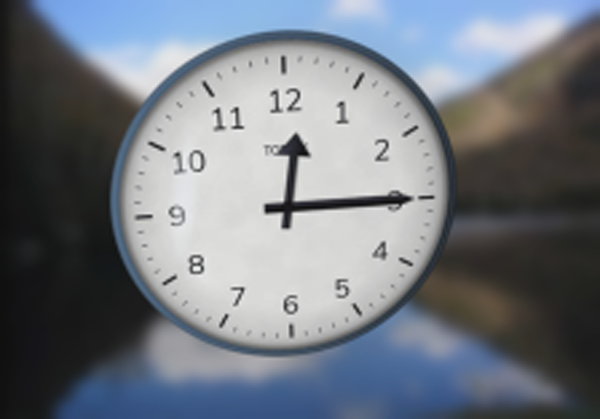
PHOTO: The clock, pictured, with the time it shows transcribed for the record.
12:15
